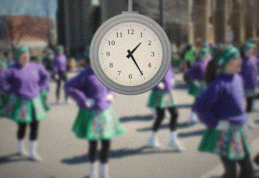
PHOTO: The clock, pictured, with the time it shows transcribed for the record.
1:25
